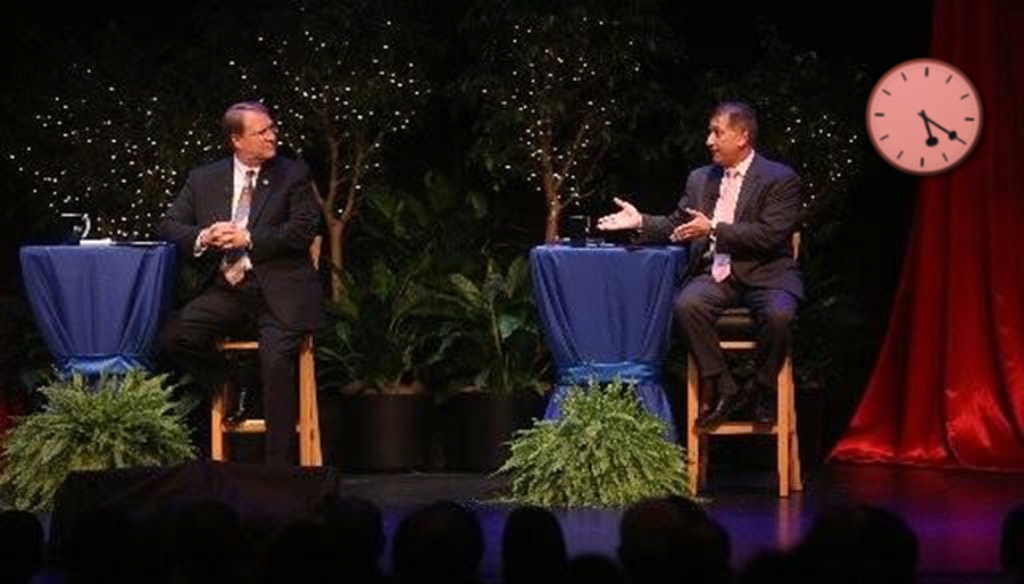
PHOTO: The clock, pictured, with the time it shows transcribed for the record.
5:20
